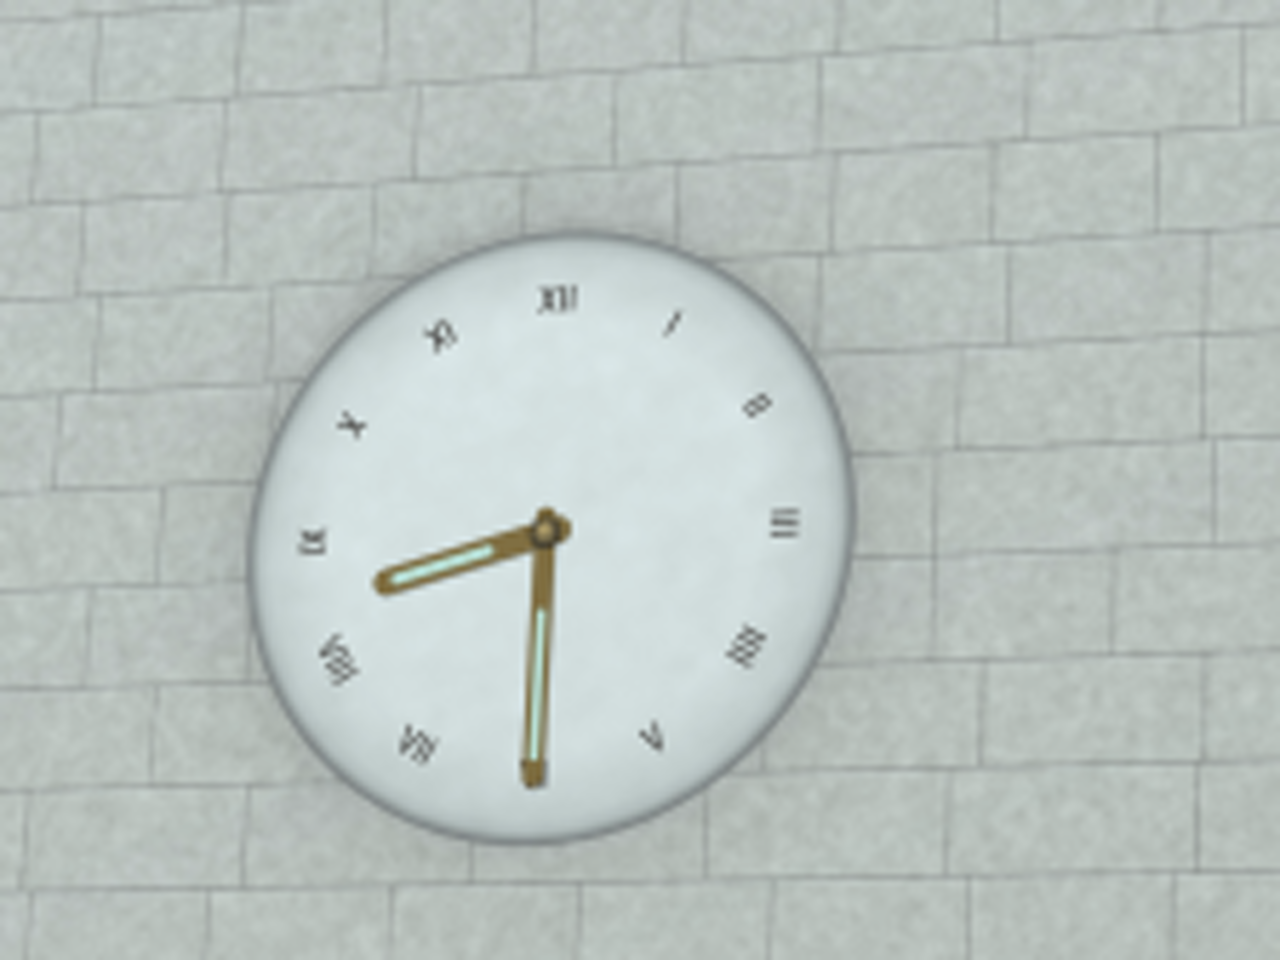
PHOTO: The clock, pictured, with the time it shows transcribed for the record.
8:30
